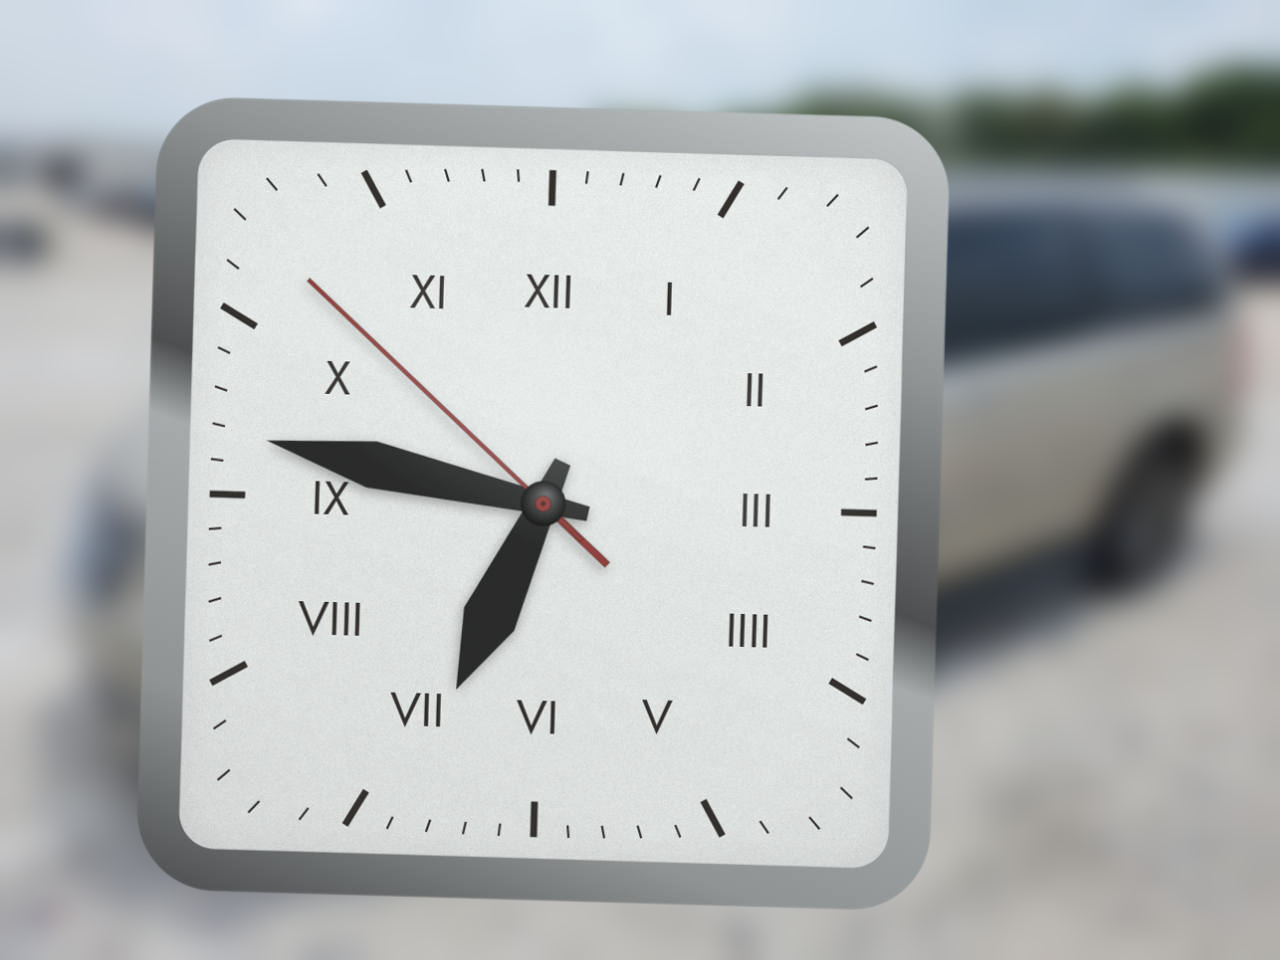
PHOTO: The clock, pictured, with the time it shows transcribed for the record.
6:46:52
